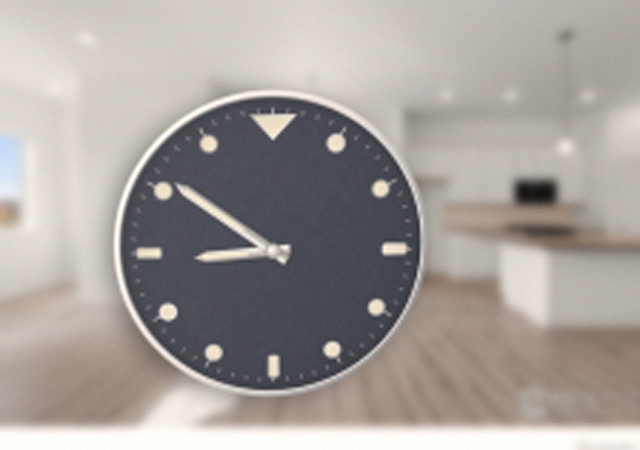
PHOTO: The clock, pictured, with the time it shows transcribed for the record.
8:51
